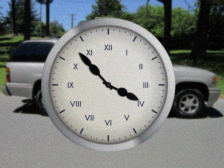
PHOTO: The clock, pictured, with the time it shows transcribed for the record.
3:53
